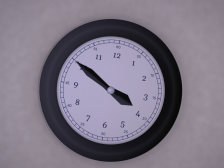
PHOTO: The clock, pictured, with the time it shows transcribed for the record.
3:50
